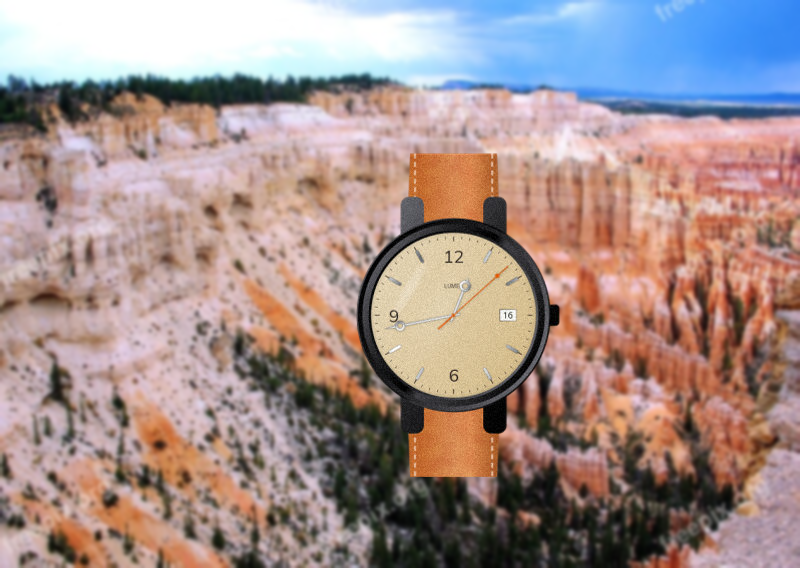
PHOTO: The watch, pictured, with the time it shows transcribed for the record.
12:43:08
